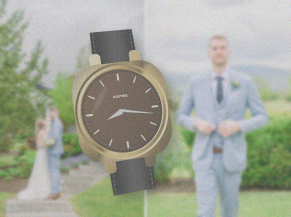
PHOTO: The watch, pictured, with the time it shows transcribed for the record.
8:17
